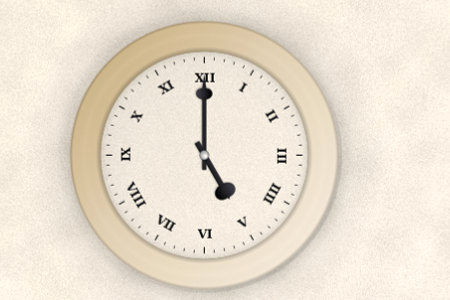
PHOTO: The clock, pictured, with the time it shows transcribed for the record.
5:00
